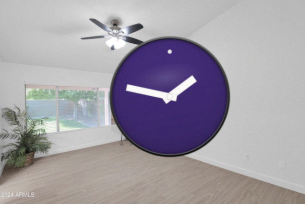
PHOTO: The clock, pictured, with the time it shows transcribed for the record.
1:47
